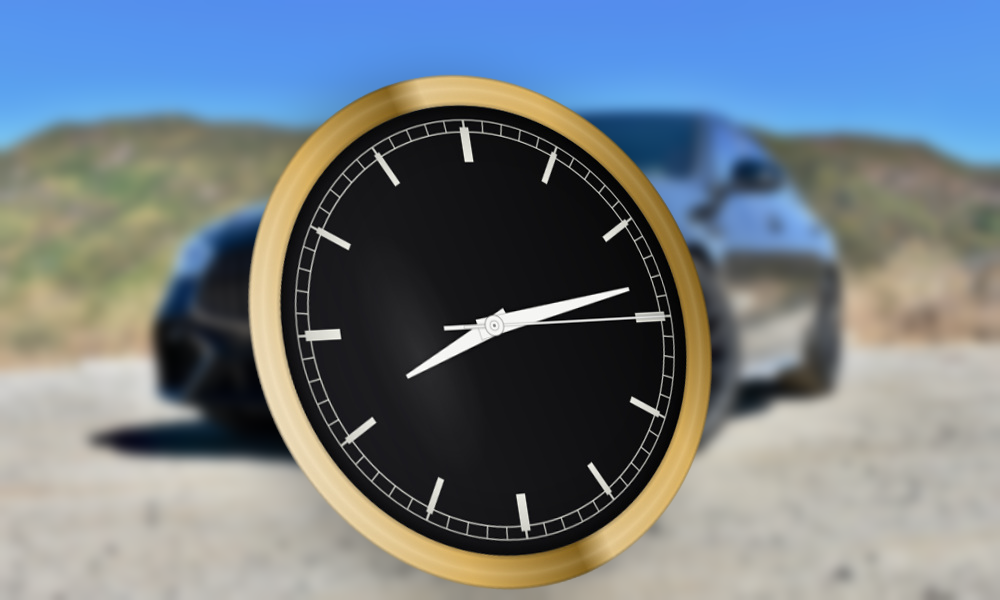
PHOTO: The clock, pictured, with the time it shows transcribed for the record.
8:13:15
